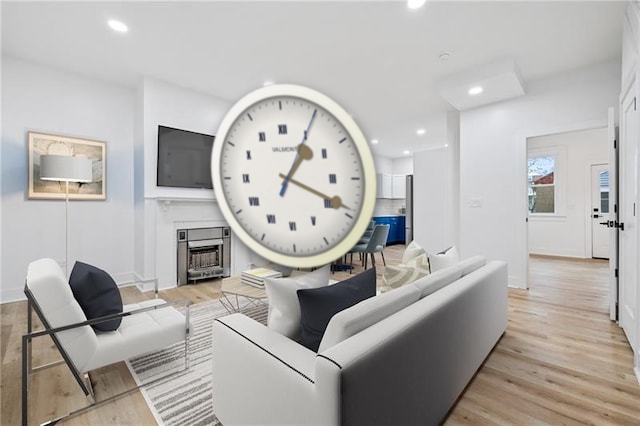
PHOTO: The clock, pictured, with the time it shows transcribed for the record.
1:19:05
